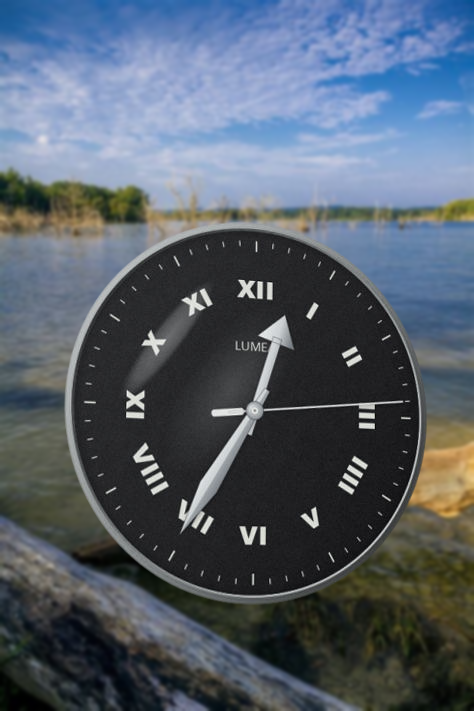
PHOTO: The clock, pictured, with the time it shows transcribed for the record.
12:35:14
